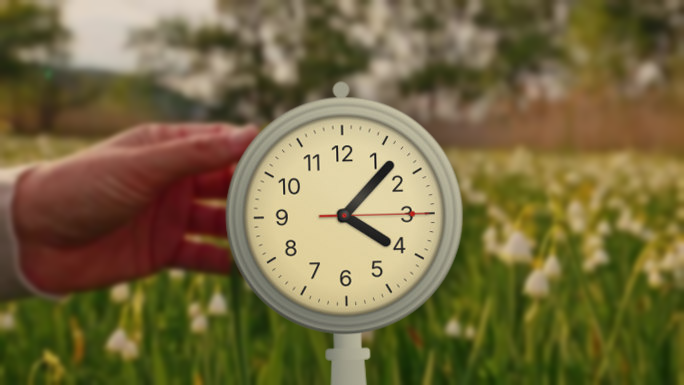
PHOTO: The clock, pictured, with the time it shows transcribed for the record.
4:07:15
